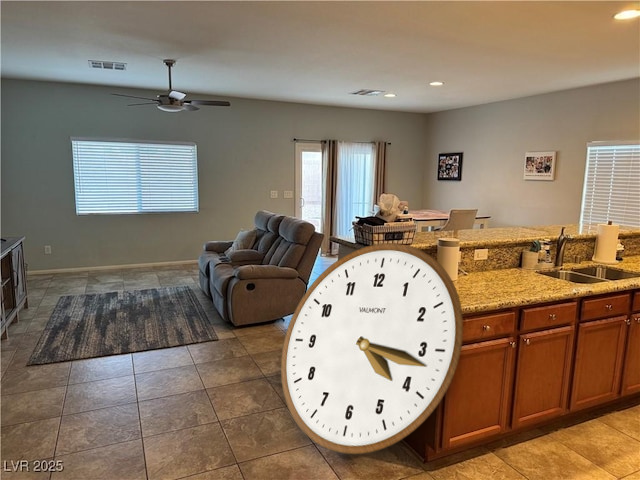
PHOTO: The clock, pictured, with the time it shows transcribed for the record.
4:17
